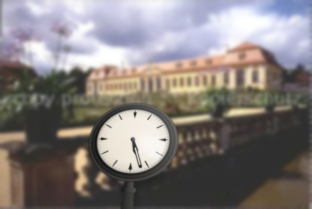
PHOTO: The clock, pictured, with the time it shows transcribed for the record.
5:27
